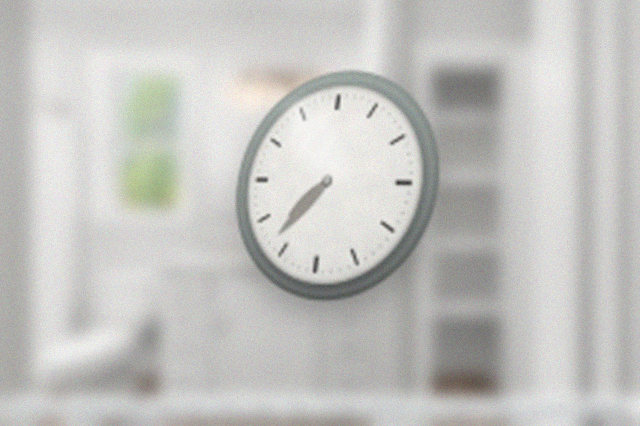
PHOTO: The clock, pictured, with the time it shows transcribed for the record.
7:37
